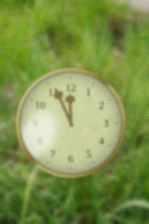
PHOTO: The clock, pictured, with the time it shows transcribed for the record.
11:56
